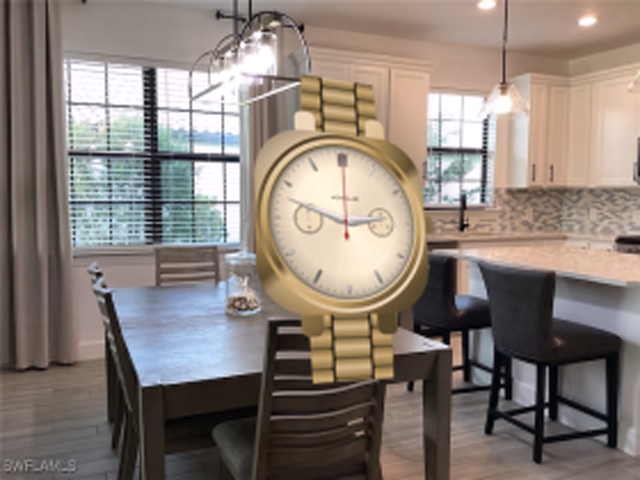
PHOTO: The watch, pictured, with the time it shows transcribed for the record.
2:48
